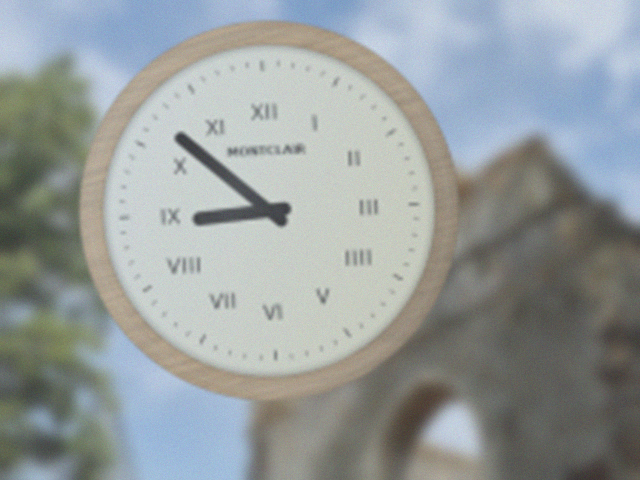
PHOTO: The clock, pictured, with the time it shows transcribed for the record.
8:52
